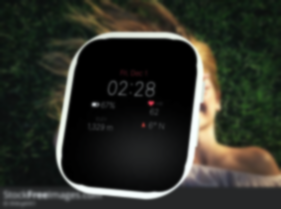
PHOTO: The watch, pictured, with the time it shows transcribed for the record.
2:28
